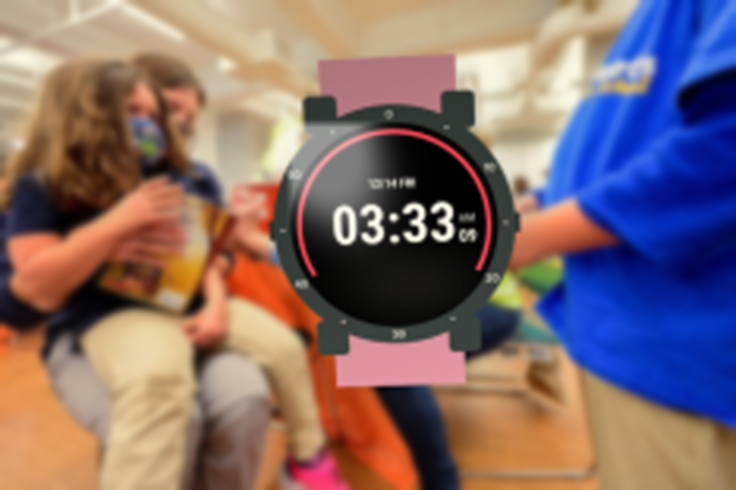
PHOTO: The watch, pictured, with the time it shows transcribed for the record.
3:33
